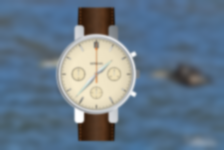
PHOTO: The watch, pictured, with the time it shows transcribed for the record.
1:37
